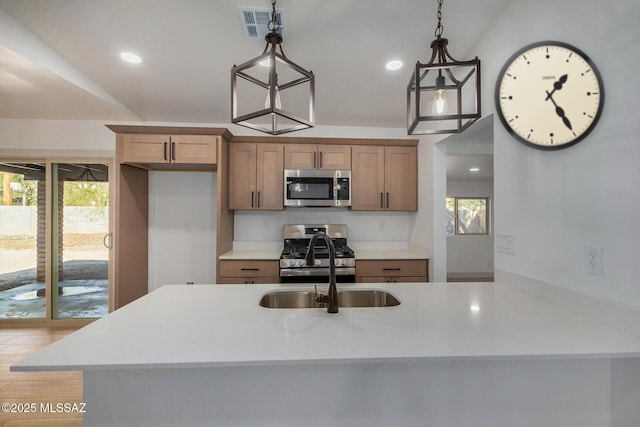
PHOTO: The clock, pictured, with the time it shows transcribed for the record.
1:25
